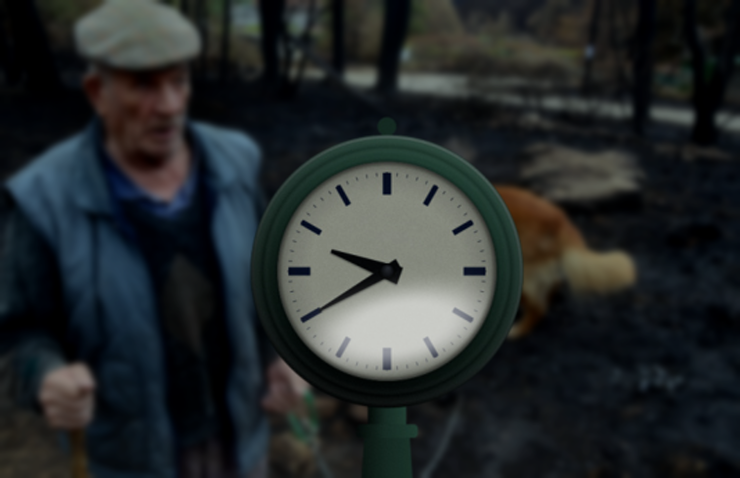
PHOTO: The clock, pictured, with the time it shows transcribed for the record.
9:40
